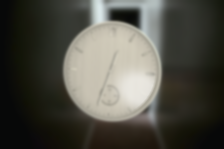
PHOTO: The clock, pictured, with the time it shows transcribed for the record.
12:33
